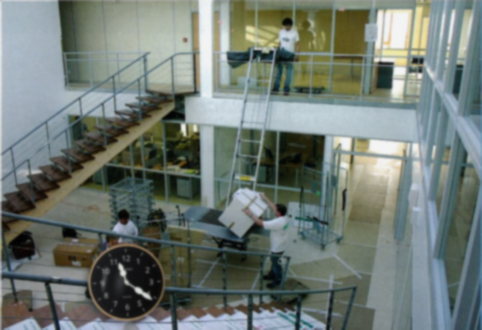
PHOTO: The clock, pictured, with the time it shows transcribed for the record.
11:21
